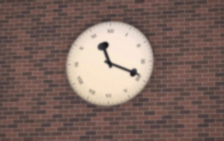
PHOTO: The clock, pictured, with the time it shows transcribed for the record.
11:19
